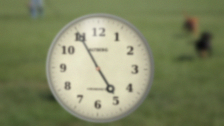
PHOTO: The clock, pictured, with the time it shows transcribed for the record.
4:55
